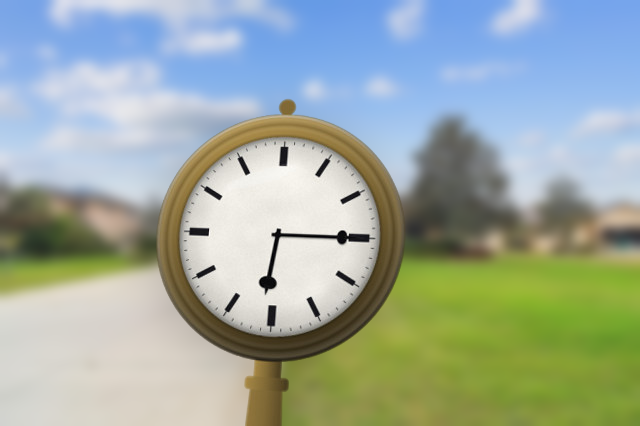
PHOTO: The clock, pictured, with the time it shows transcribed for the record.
6:15
